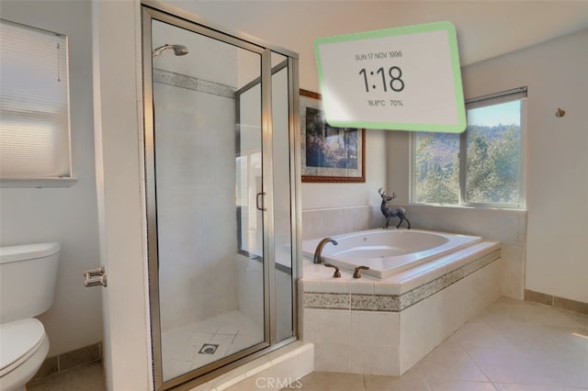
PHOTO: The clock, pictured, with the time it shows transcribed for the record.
1:18
